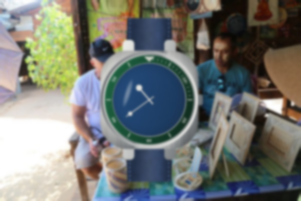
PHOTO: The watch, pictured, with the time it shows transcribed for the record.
10:39
